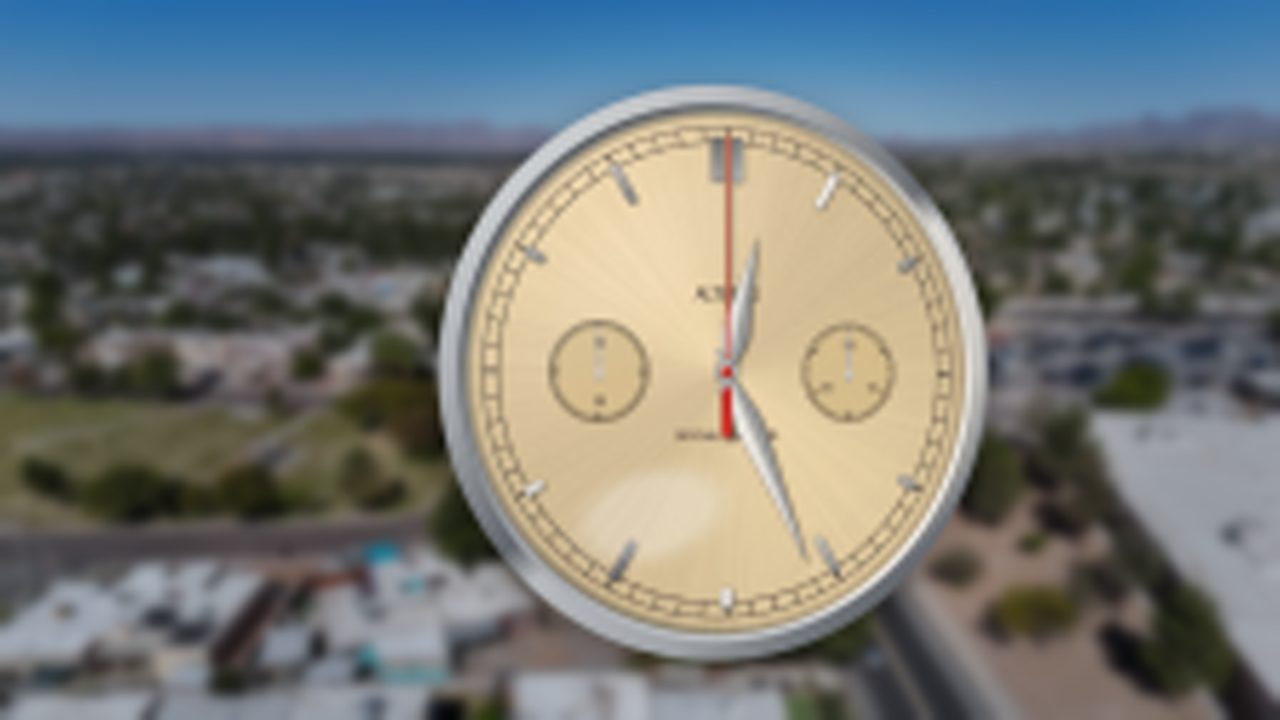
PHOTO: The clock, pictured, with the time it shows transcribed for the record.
12:26
